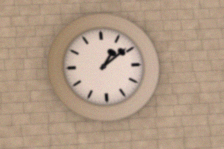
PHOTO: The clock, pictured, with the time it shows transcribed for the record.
1:09
